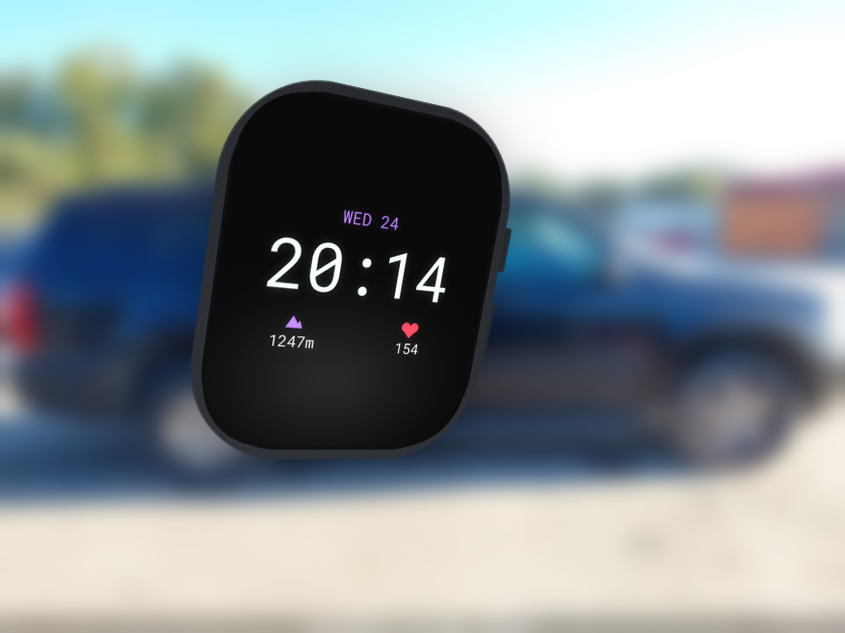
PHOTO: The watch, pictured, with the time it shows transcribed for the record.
20:14
